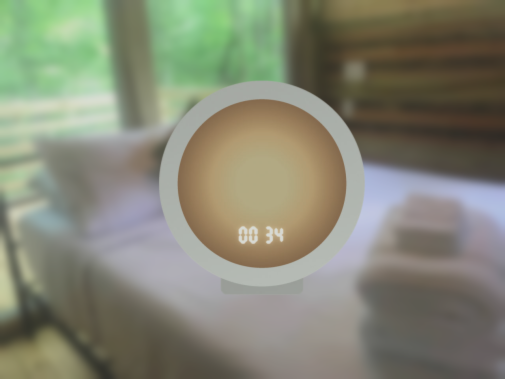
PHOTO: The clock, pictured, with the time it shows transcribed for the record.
0:34
